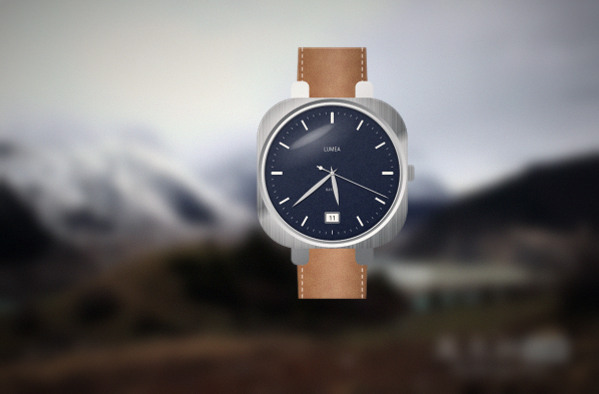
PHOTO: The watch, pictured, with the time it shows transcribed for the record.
5:38:19
